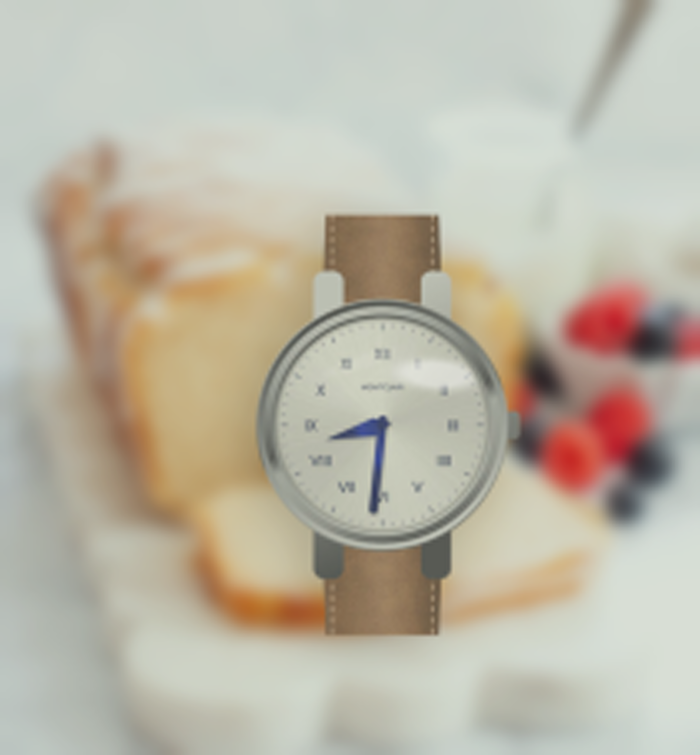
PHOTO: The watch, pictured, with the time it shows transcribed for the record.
8:31
